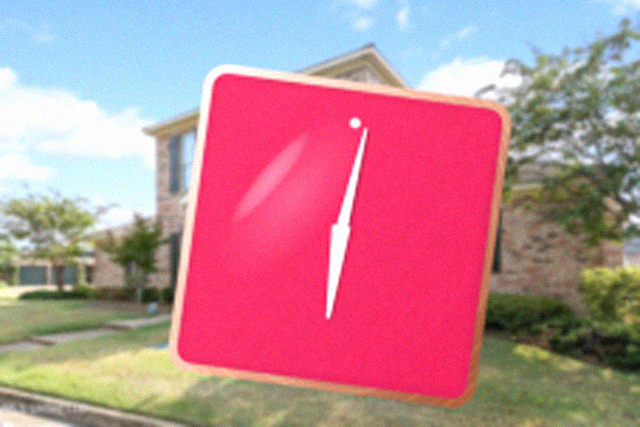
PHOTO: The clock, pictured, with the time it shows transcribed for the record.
6:01
